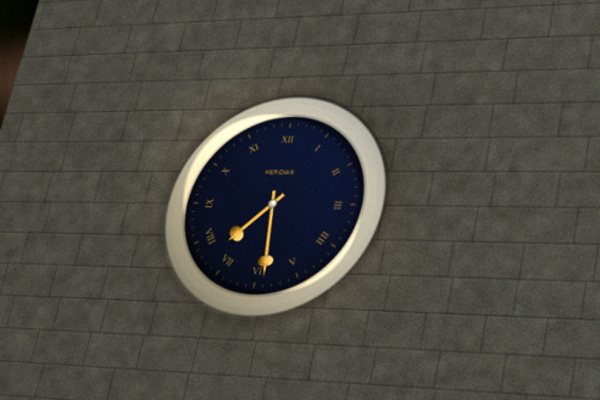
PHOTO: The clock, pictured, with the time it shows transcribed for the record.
7:29
